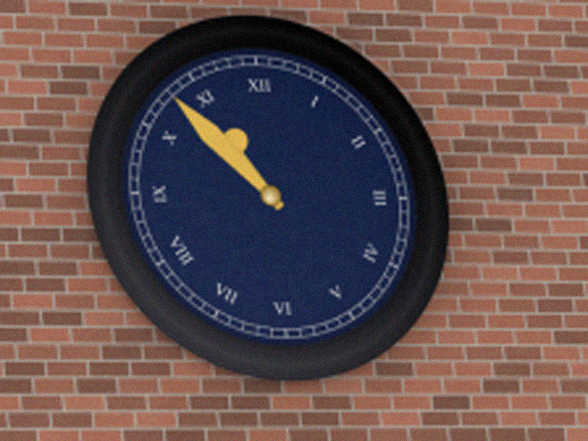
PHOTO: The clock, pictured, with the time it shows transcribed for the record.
10:53
